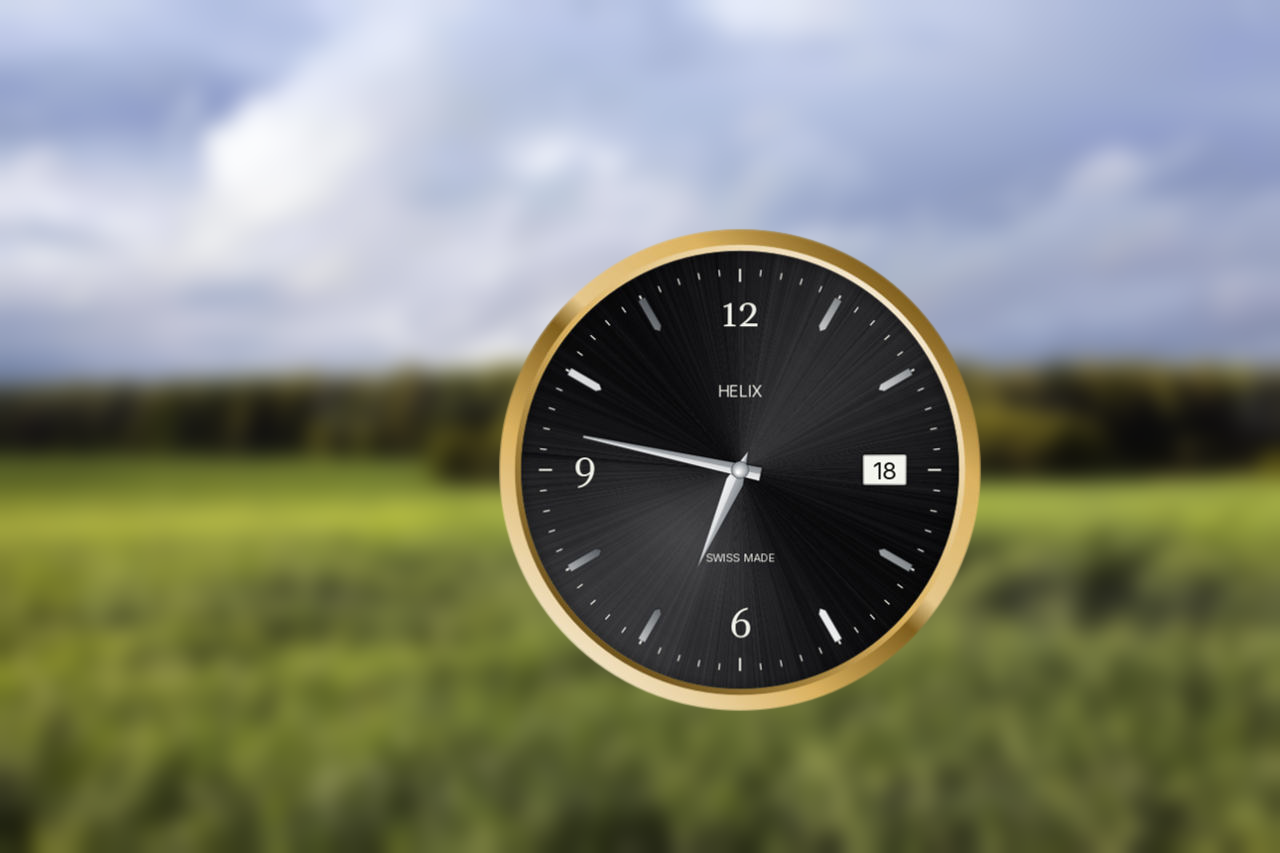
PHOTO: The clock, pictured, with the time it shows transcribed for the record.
6:47
